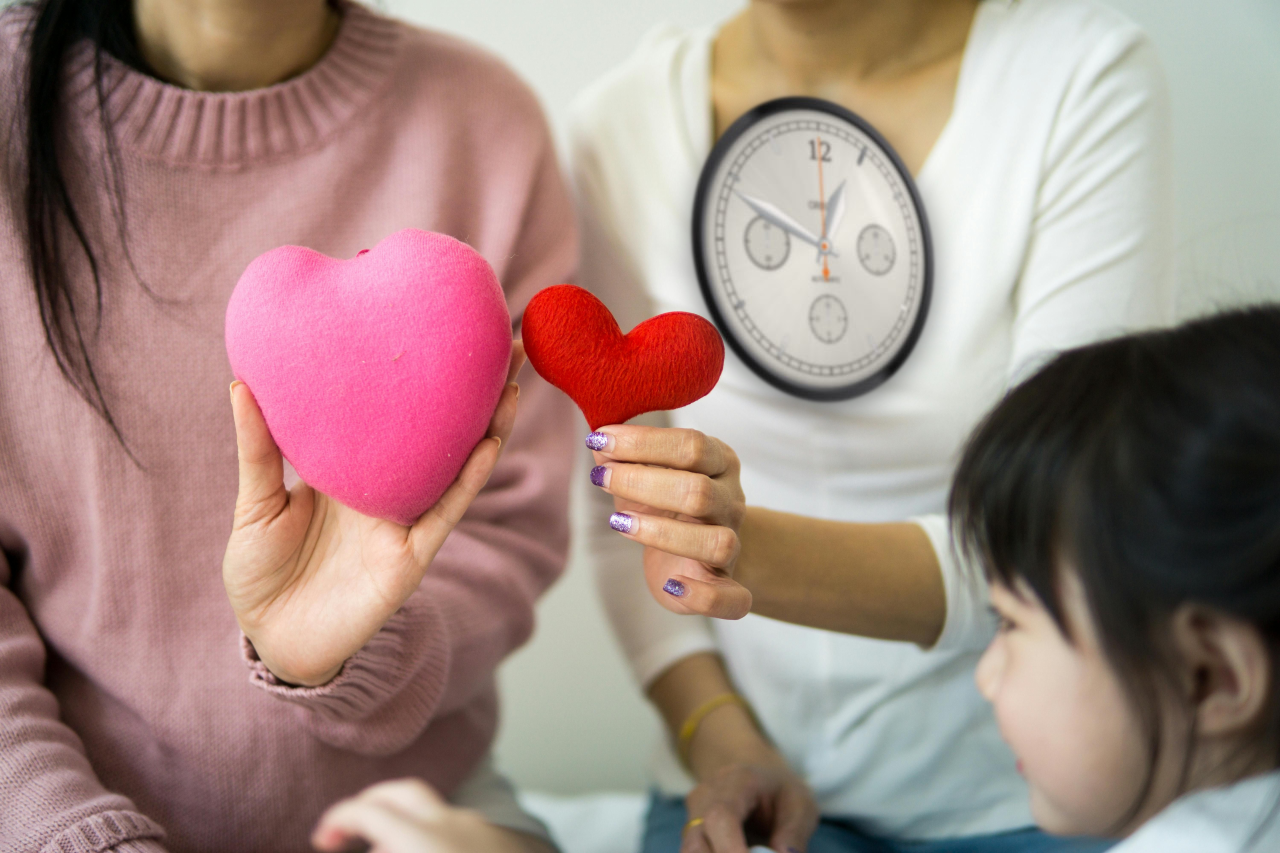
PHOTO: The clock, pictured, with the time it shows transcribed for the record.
12:49
